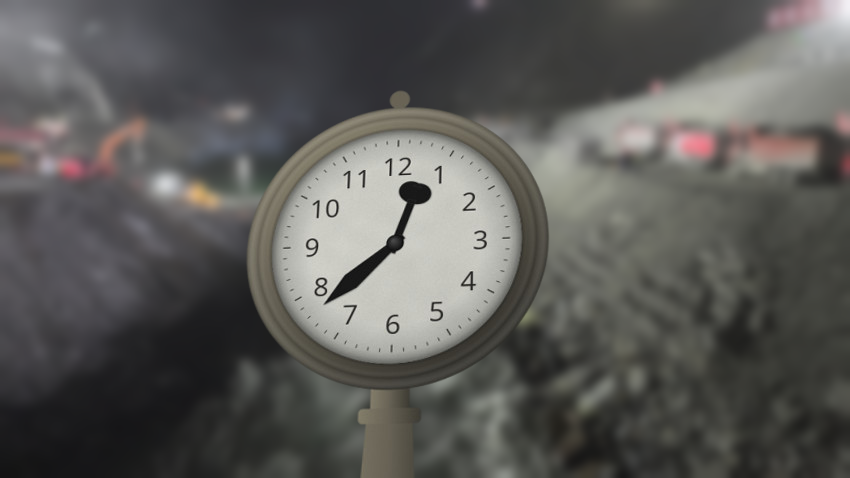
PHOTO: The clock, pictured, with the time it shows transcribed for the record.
12:38
